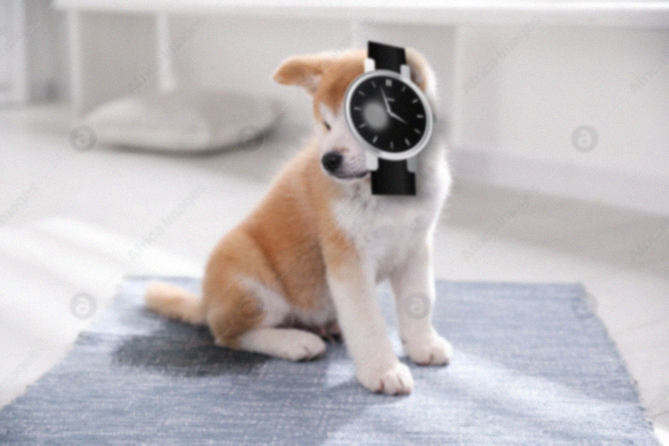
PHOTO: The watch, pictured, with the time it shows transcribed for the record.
3:57
